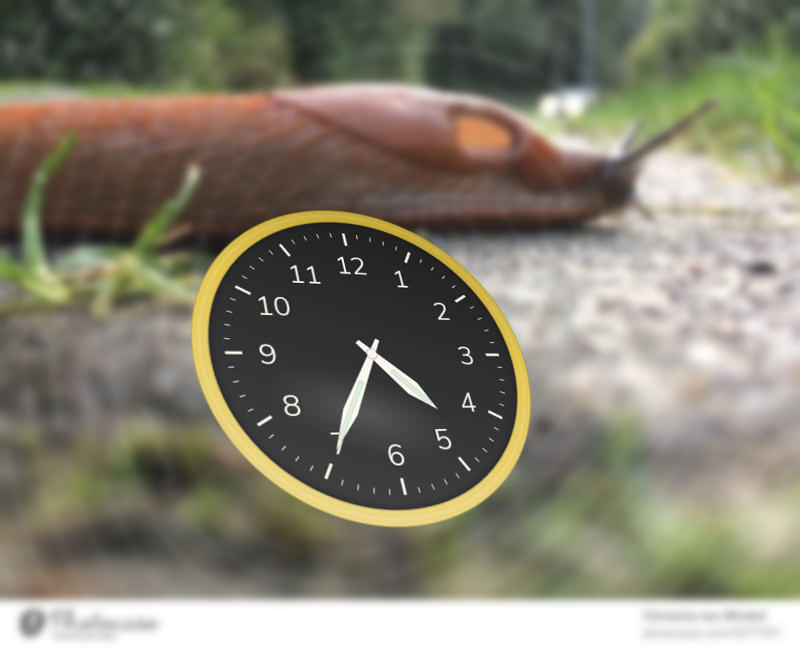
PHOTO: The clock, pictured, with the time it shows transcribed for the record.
4:35
